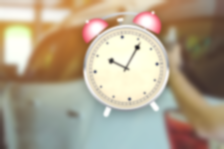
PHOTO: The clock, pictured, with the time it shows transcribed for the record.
10:06
